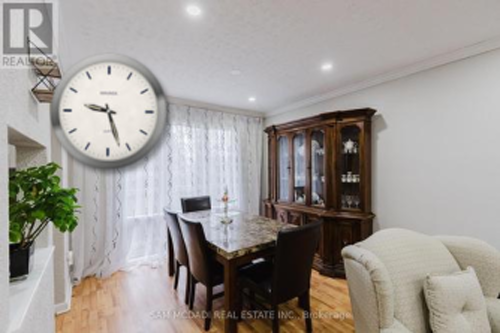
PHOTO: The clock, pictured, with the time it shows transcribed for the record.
9:27
